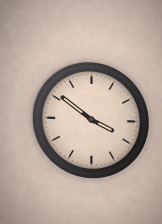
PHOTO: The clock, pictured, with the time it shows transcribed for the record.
3:51
